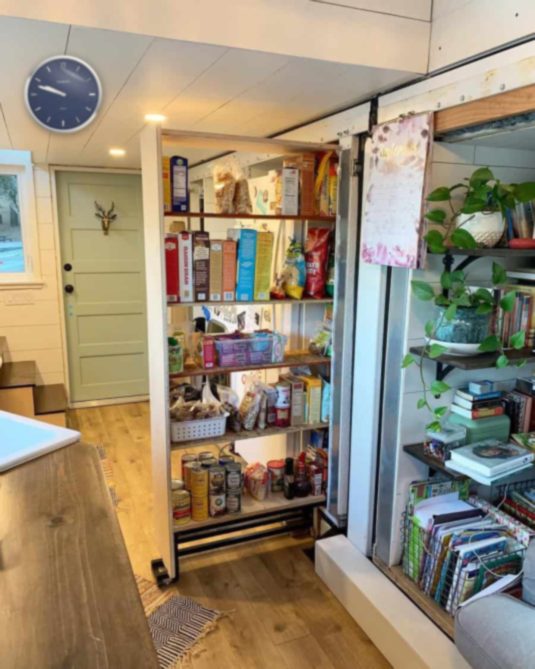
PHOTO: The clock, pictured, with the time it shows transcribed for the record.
9:48
